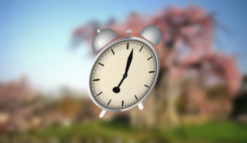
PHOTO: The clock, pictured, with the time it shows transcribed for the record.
7:02
